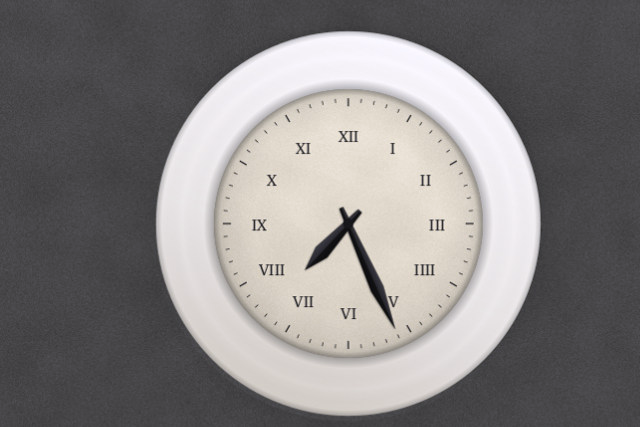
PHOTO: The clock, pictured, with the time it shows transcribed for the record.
7:26
